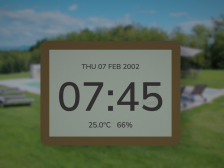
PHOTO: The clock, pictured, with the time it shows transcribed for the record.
7:45
